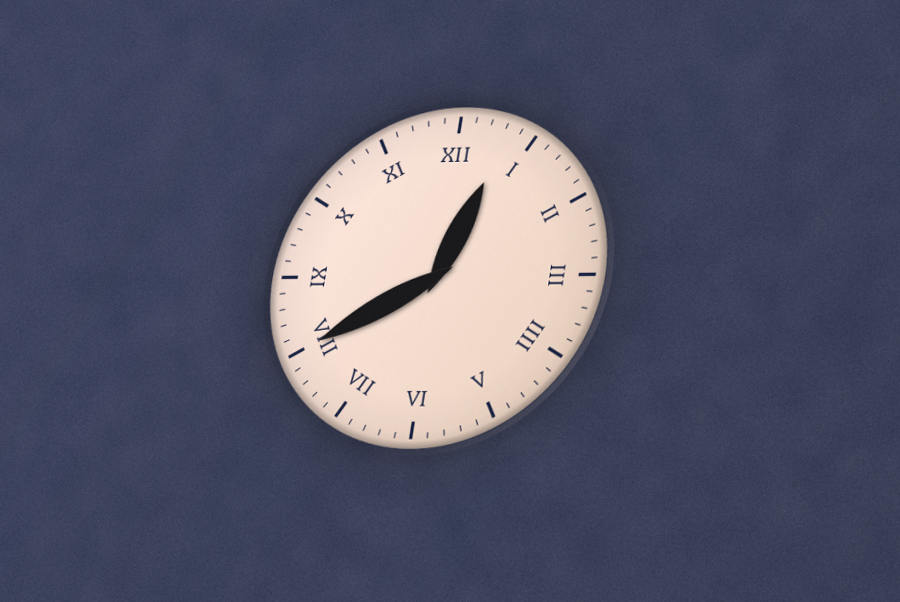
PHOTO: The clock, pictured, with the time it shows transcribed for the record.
12:40
